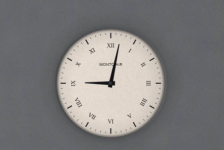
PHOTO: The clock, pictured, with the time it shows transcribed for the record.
9:02
